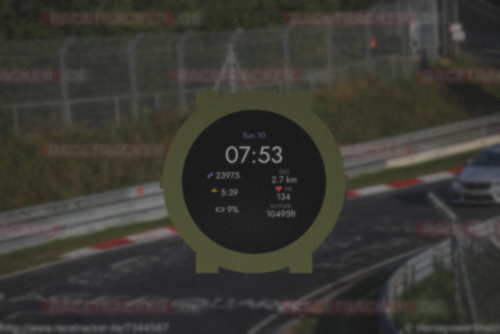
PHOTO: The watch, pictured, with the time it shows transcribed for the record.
7:53
